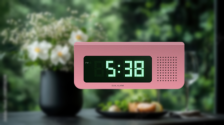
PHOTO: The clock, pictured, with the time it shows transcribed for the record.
5:38
